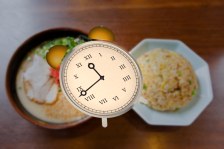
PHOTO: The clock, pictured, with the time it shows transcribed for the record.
11:43
